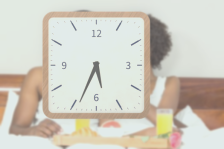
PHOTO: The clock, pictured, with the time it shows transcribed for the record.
5:34
